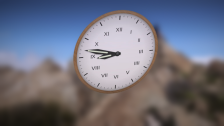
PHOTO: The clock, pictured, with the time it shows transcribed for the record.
8:47
